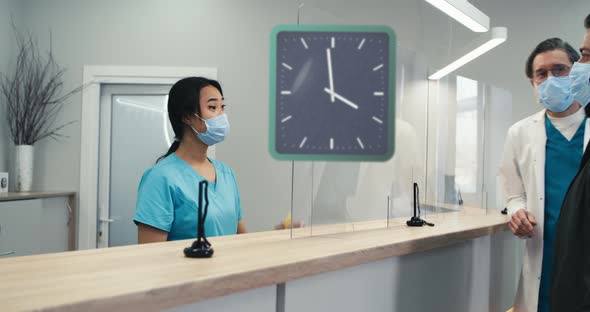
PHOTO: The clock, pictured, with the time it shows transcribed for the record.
3:59
